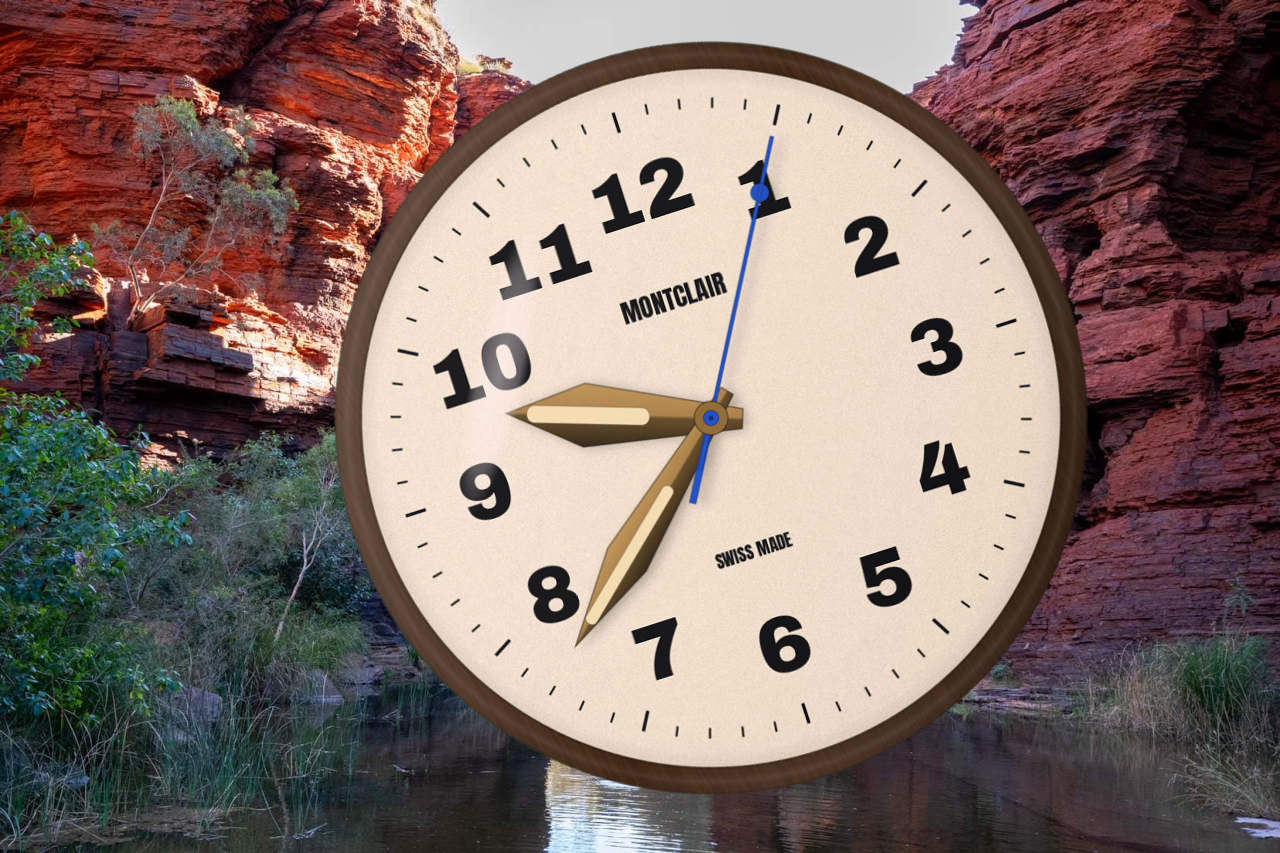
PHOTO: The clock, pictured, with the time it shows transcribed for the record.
9:38:05
